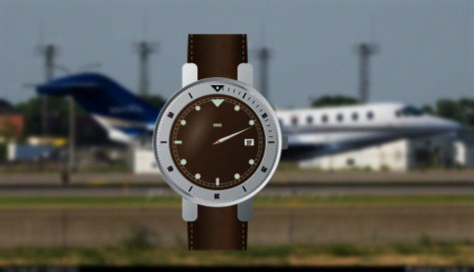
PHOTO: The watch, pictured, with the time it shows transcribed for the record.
2:11
